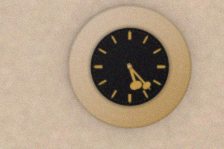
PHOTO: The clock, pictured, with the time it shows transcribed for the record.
5:23
